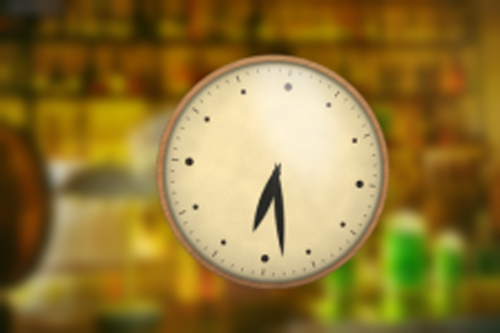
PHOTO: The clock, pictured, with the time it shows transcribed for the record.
6:28
